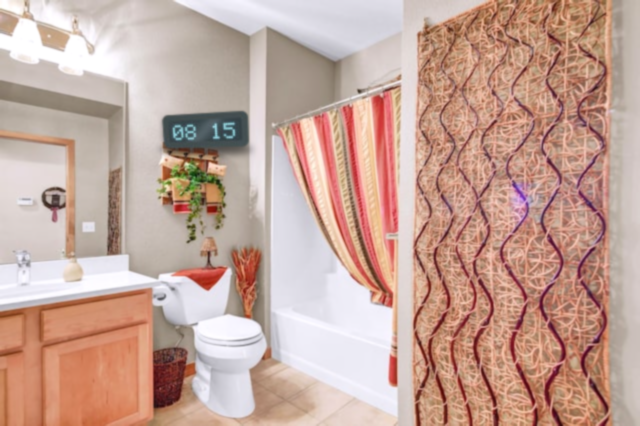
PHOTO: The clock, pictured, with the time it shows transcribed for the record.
8:15
